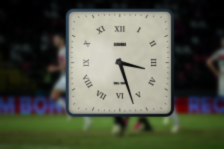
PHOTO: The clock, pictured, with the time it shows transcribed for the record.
3:27
